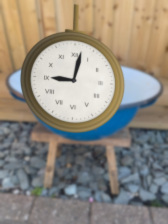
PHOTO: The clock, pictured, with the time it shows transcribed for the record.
9:02
